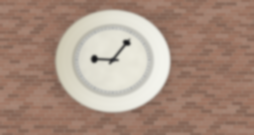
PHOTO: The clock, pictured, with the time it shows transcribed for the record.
9:06
